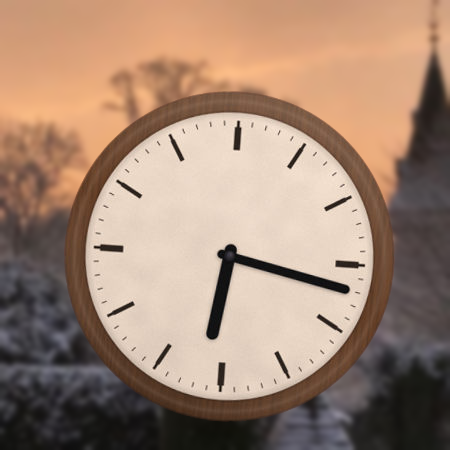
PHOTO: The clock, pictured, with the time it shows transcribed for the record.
6:17
